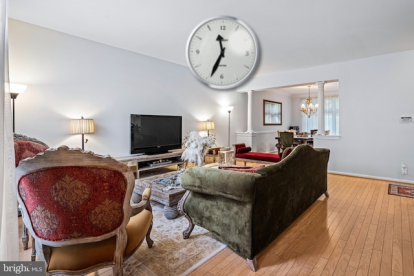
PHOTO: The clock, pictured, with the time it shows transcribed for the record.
11:34
